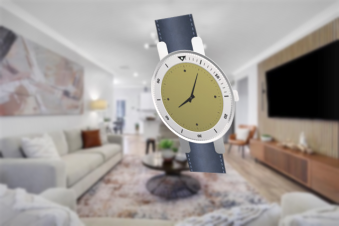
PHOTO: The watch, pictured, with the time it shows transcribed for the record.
8:05
